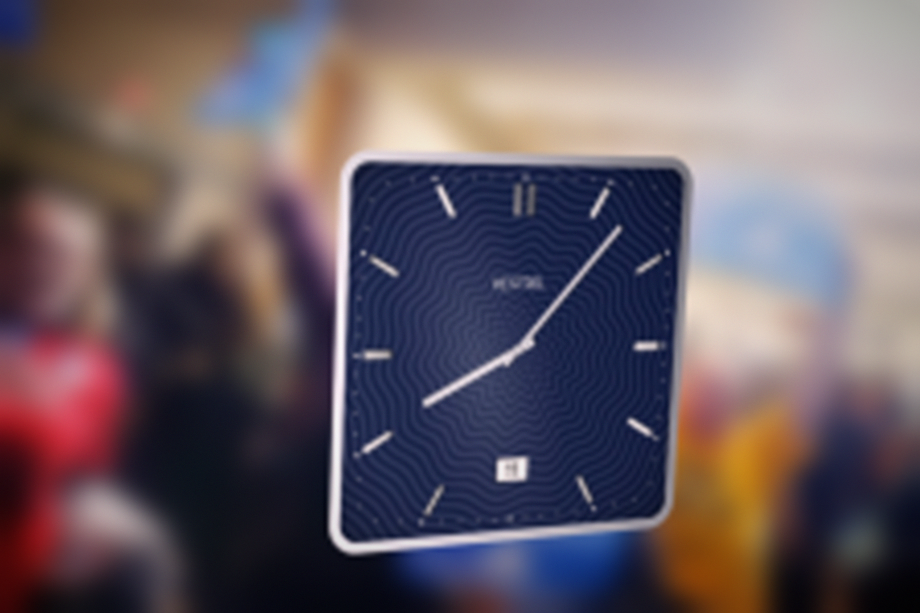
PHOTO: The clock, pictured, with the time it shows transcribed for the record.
8:07
